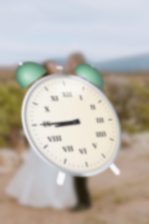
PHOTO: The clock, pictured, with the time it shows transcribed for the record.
8:45
